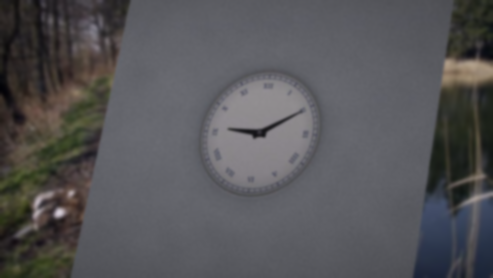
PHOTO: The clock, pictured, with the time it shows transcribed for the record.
9:10
